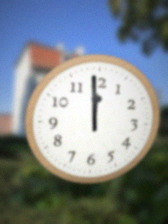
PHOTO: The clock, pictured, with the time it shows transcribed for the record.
11:59
